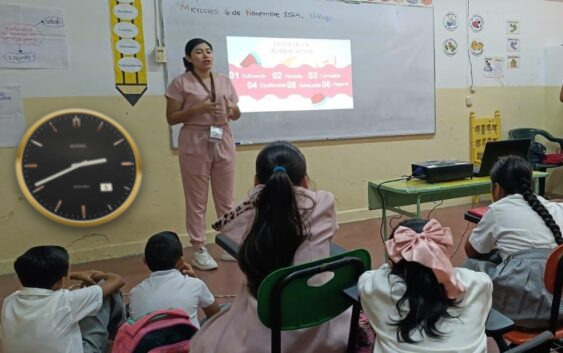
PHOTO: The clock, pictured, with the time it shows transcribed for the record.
2:41
